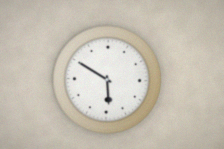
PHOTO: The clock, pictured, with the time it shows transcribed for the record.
5:50
